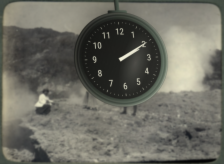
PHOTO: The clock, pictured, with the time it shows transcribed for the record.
2:10
